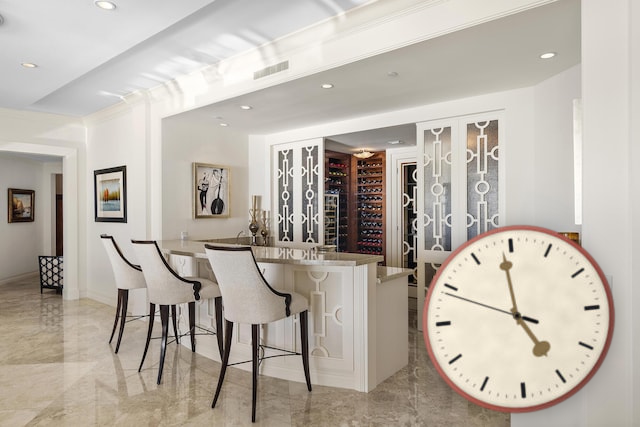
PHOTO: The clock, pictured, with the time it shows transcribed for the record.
4:58:49
